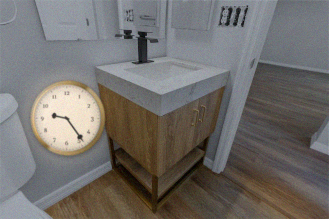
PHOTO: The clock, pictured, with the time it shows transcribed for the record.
9:24
